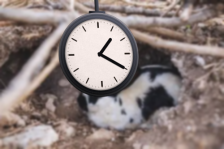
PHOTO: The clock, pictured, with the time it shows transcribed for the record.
1:20
